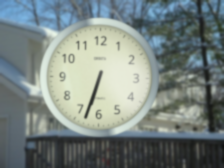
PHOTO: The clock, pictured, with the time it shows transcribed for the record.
6:33
